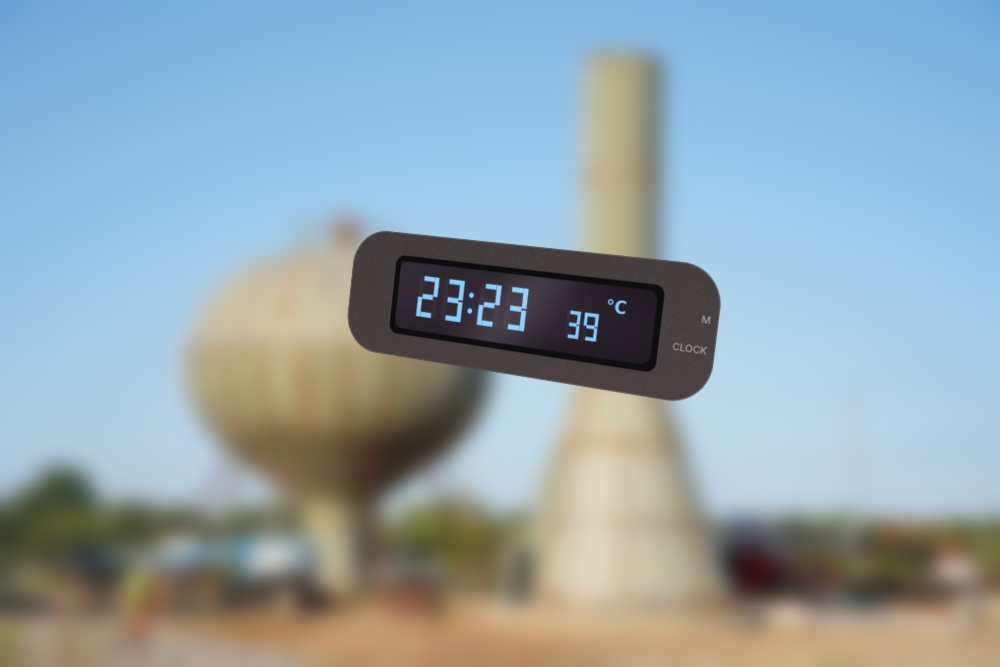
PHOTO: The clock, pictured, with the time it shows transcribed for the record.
23:23
